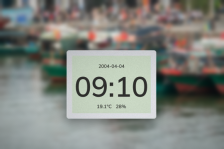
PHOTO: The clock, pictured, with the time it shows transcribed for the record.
9:10
